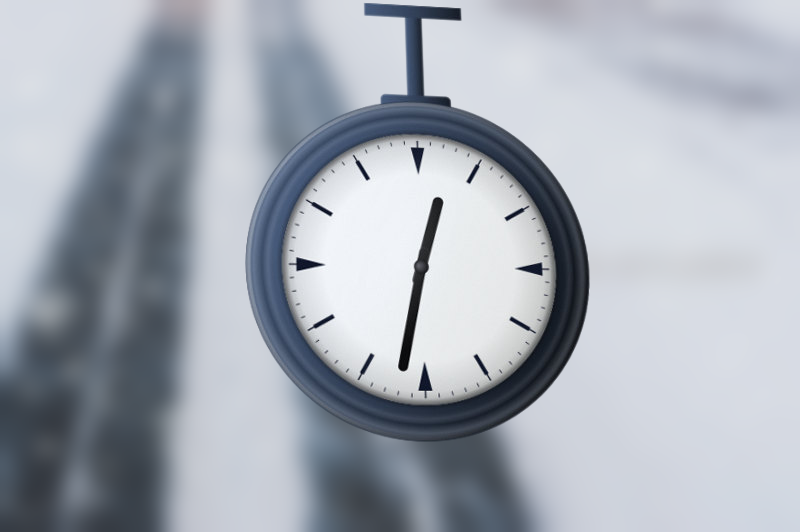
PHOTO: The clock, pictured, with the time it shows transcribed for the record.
12:32
